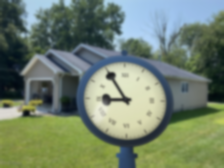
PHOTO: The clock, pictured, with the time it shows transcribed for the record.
8:55
